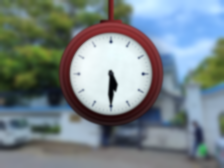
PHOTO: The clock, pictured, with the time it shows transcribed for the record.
5:30
